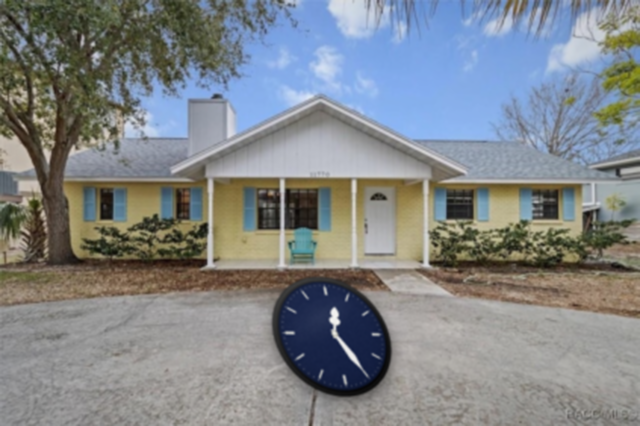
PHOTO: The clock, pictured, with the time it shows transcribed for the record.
12:25
